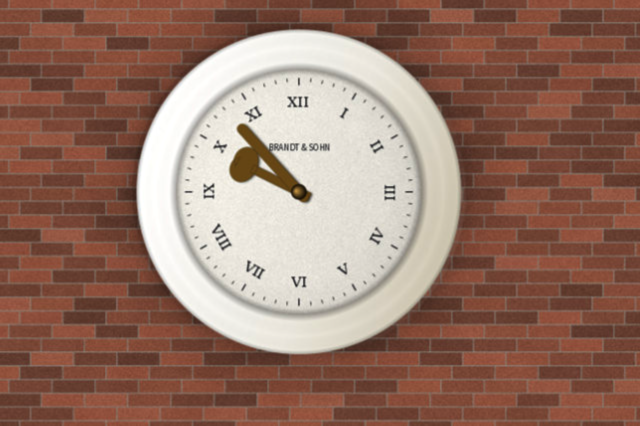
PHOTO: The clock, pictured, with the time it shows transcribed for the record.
9:53
